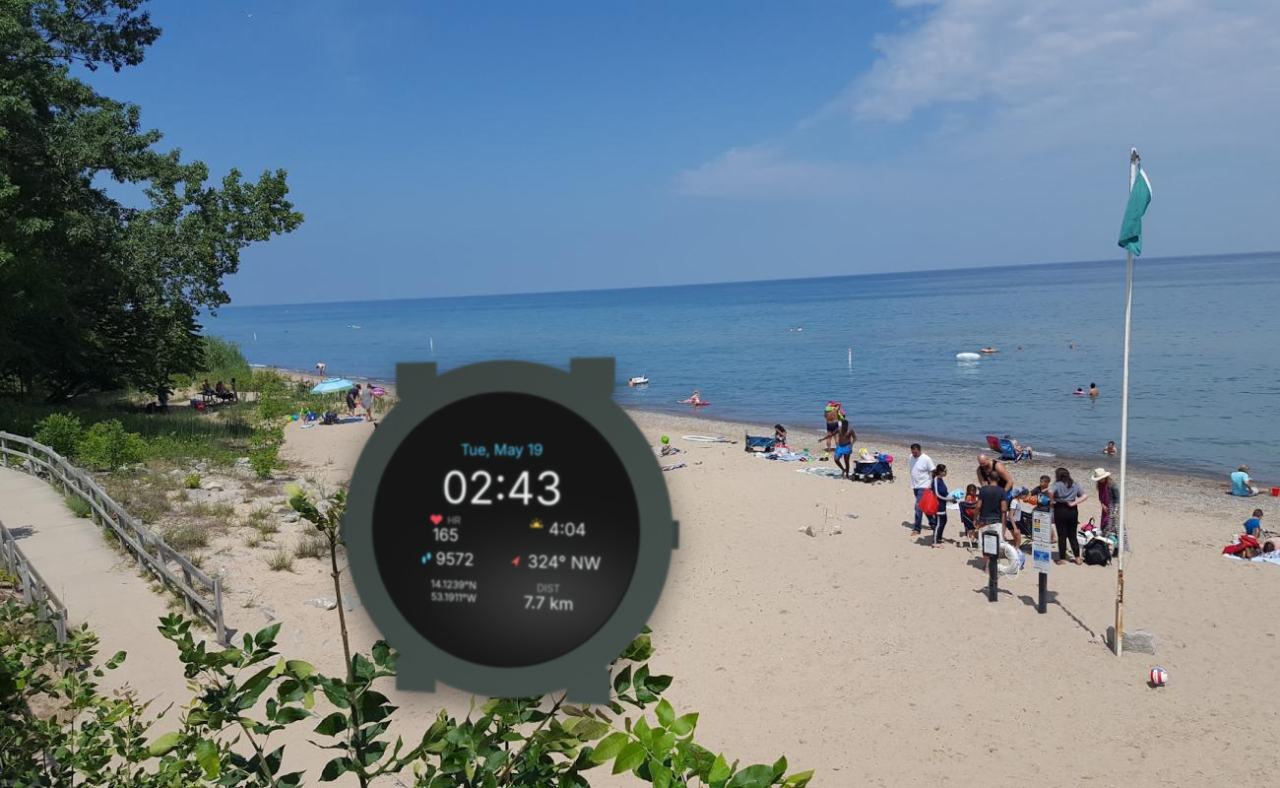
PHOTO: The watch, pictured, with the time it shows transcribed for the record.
2:43
